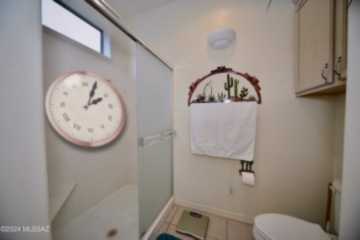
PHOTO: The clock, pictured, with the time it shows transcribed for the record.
2:04
